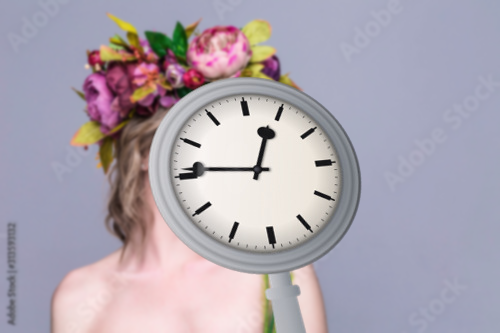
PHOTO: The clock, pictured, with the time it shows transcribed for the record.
12:46
